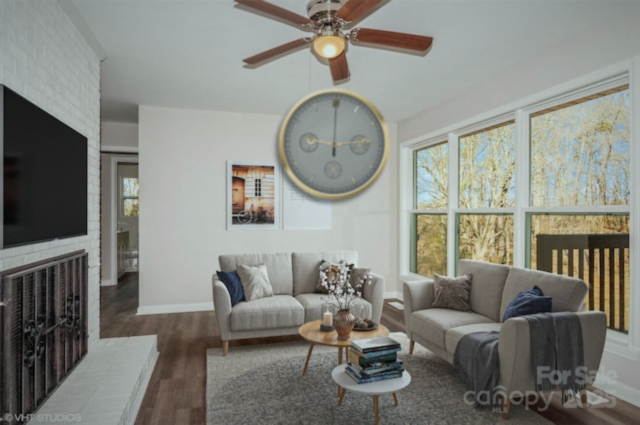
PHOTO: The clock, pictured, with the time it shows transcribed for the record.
9:14
